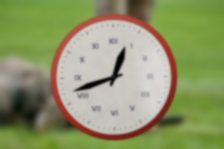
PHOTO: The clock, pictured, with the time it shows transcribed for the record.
12:42
